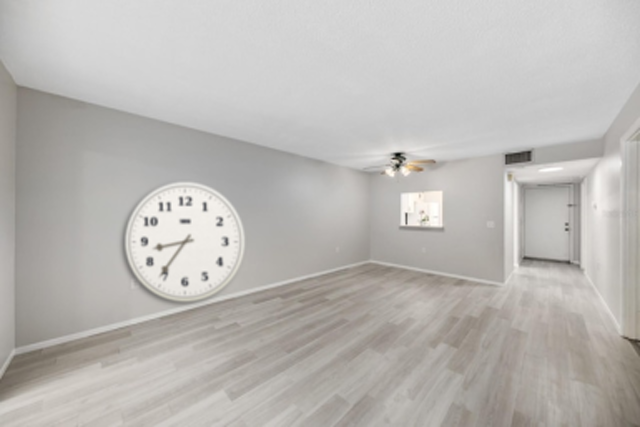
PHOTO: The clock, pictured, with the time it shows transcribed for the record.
8:36
